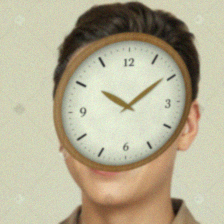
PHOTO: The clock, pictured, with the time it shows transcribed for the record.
10:09
